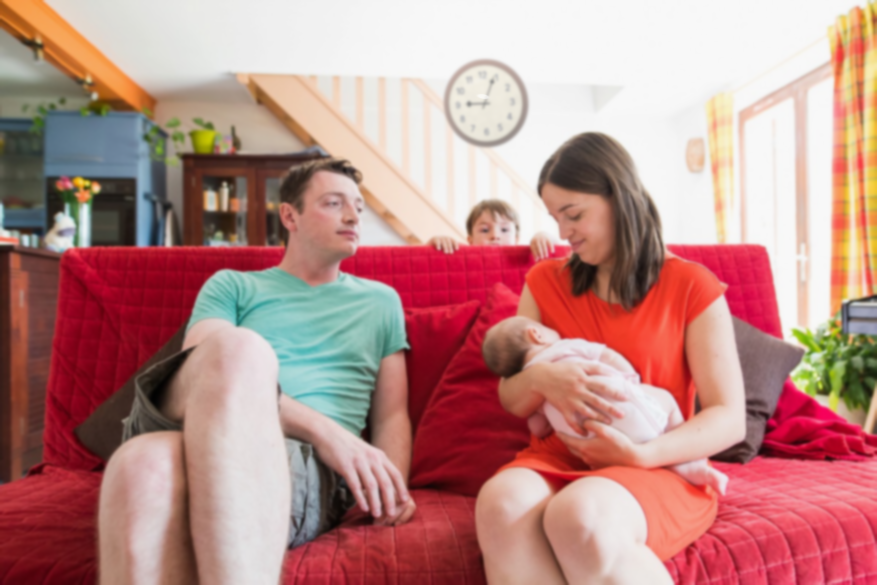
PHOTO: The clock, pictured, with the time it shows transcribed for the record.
9:04
